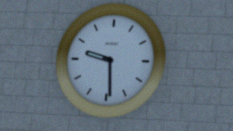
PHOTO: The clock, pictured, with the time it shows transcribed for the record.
9:29
